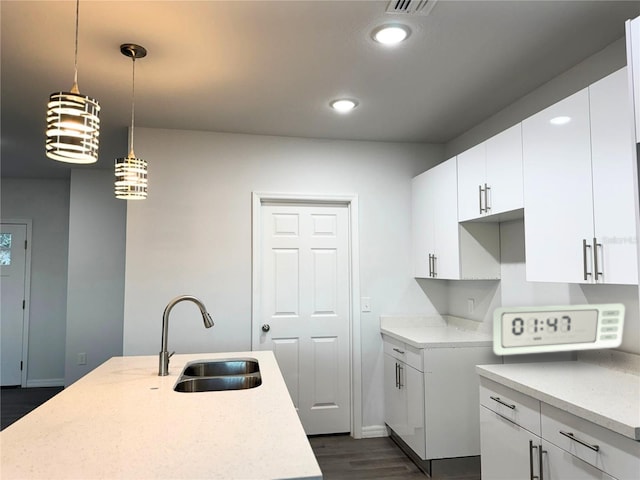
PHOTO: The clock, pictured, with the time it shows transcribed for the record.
1:47
